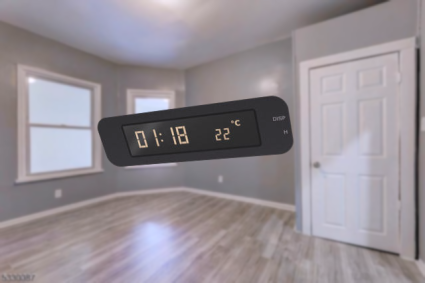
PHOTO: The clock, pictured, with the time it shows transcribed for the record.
1:18
